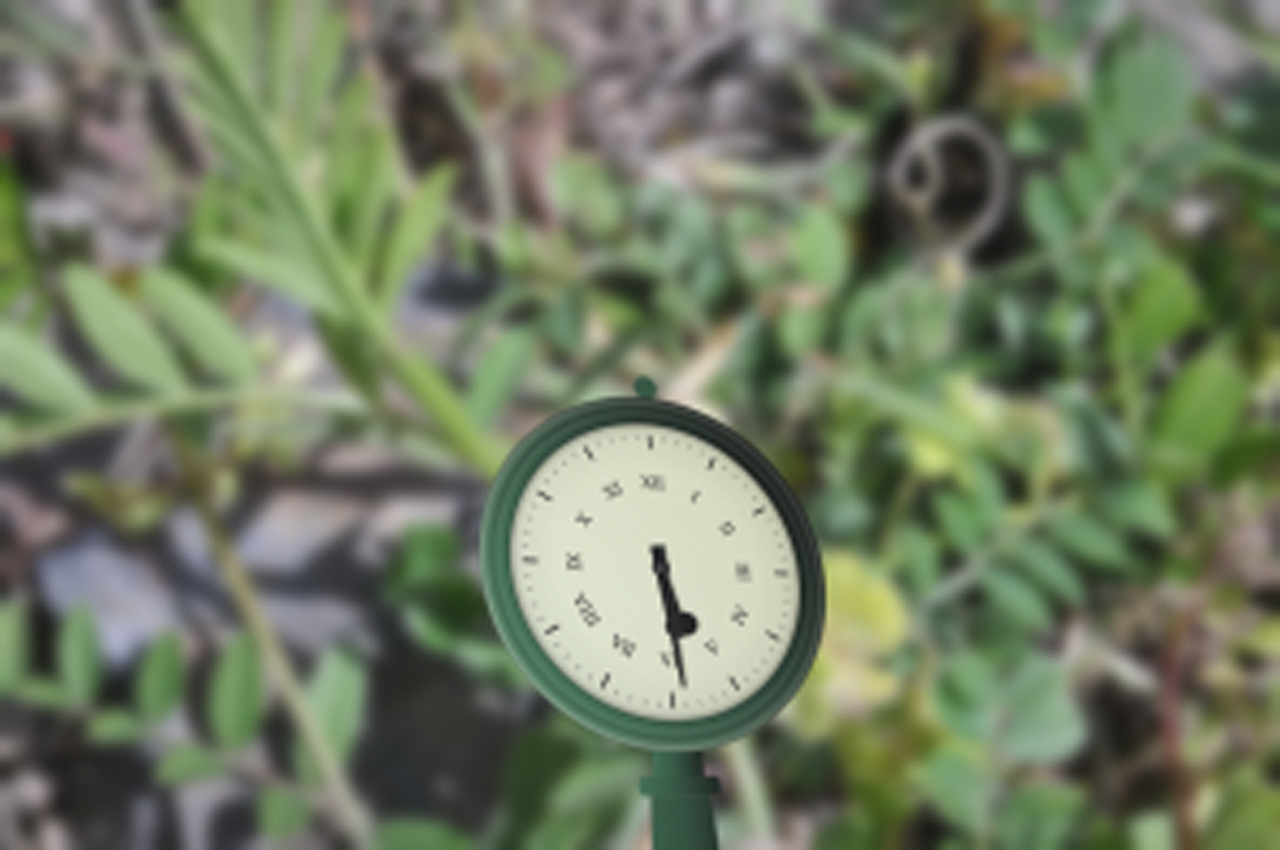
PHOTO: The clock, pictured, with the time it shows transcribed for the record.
5:29
